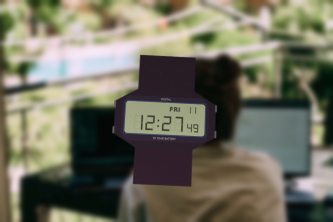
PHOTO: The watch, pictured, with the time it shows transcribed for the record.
12:27:49
